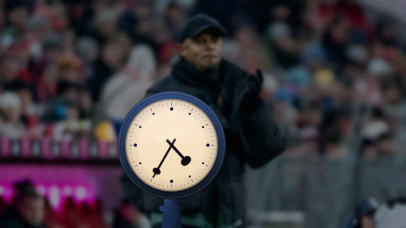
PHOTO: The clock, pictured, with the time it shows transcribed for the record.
4:35
